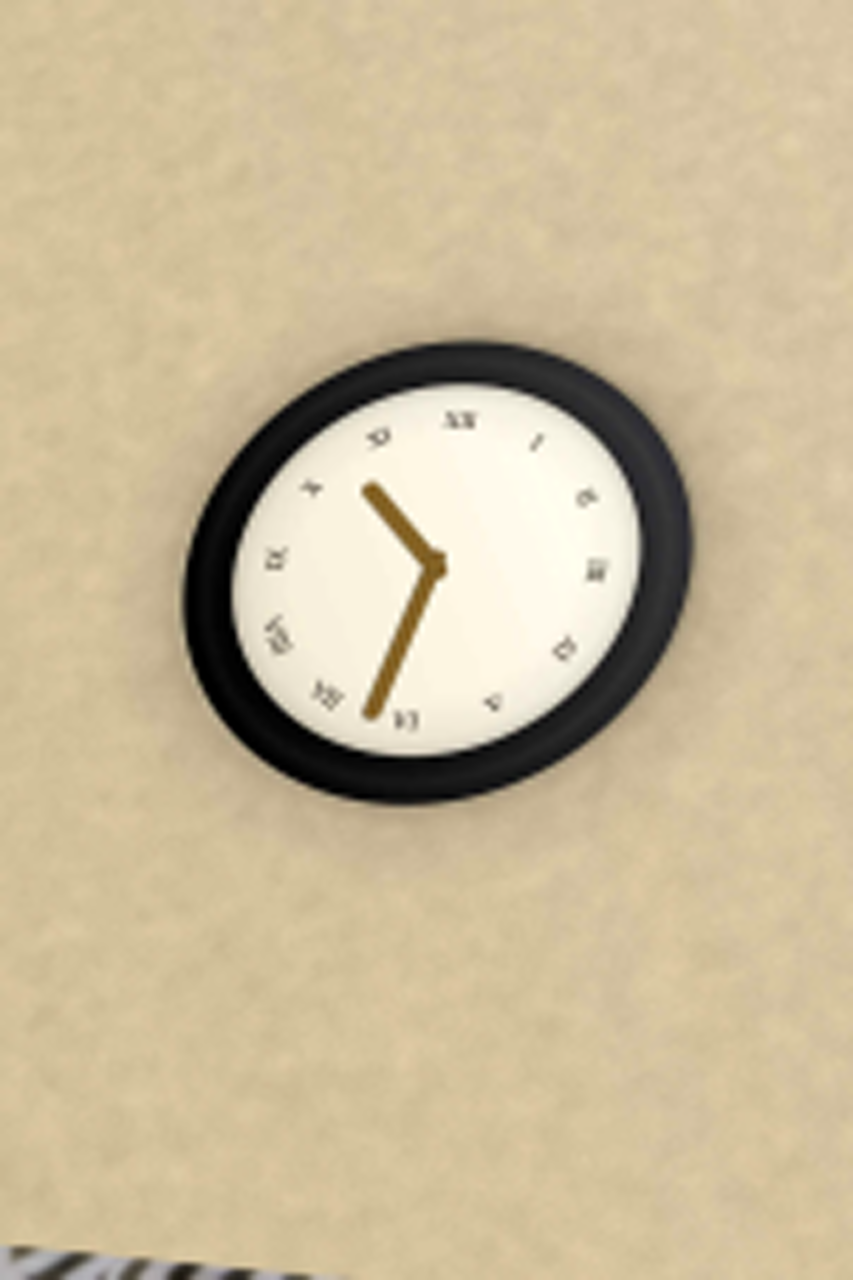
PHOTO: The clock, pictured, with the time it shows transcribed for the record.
10:32
